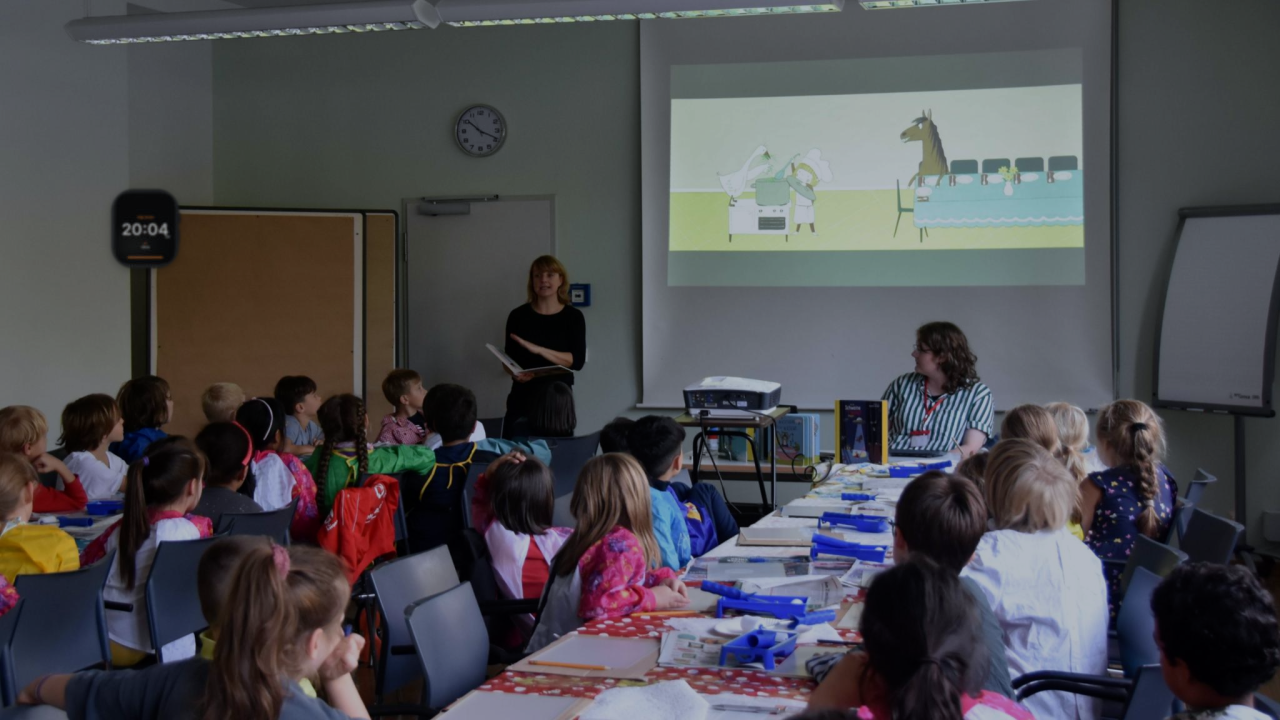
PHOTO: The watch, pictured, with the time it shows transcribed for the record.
20:04
